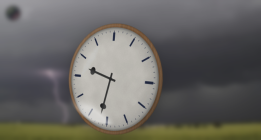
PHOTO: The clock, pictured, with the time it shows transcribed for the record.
9:32
